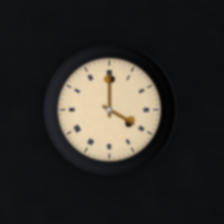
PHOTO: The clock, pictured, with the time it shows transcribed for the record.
4:00
